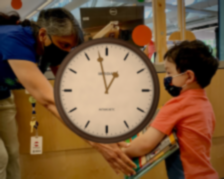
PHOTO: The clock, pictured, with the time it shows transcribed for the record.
12:58
